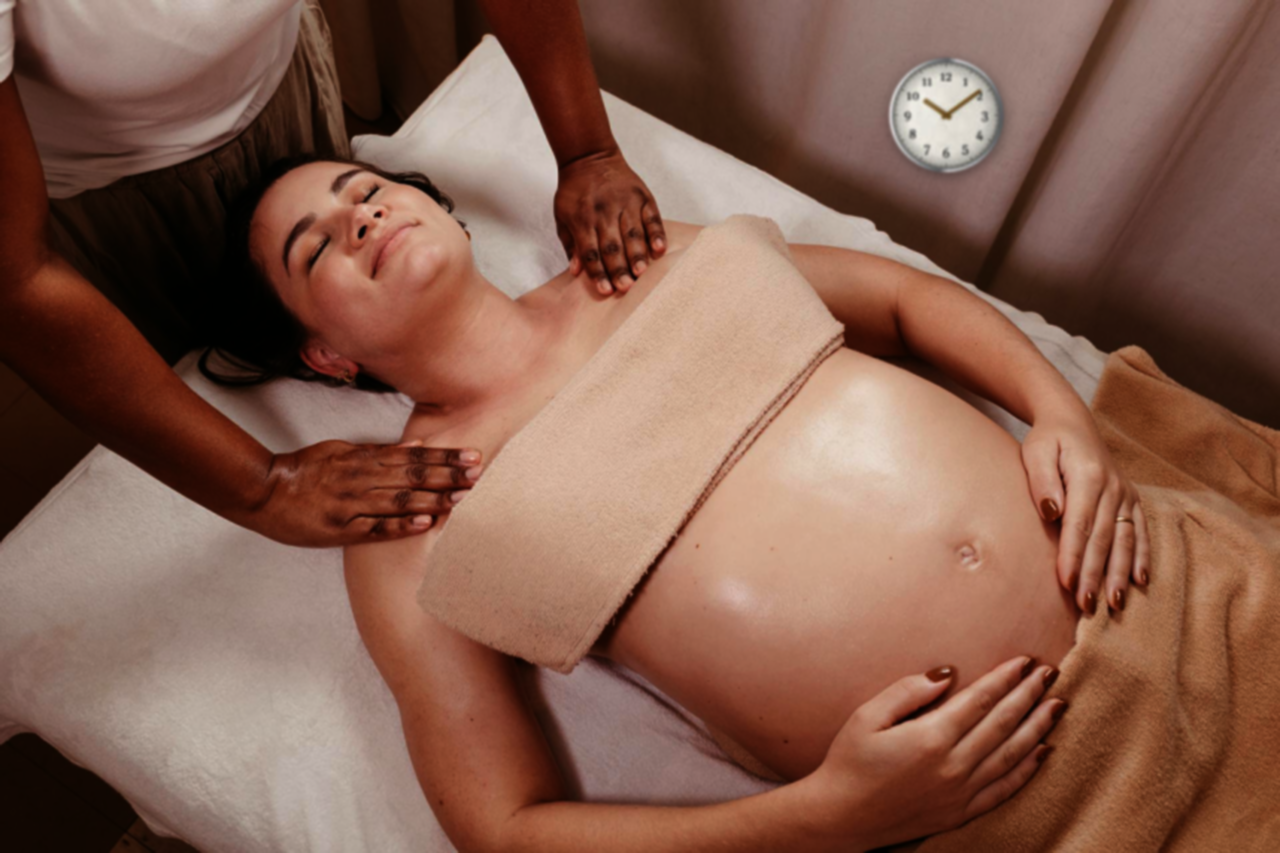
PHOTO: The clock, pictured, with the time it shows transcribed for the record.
10:09
